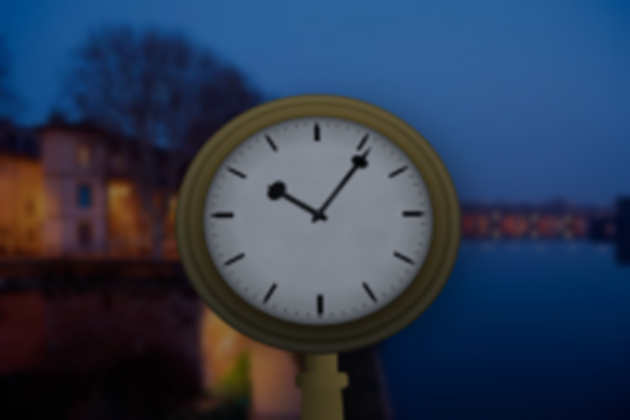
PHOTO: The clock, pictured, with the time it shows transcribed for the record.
10:06
